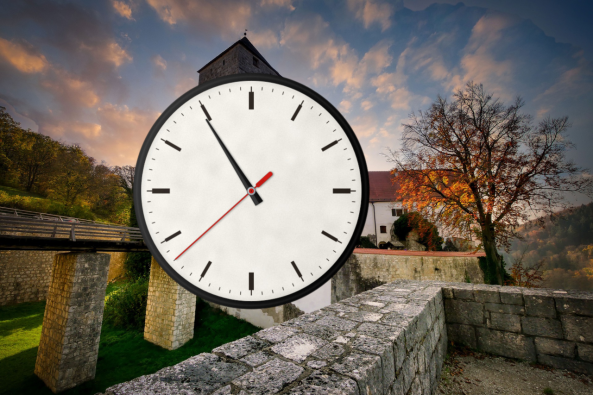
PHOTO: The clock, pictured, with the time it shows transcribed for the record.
10:54:38
